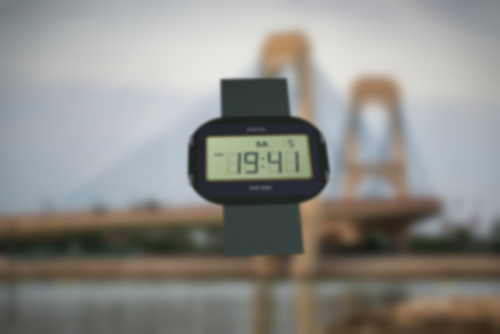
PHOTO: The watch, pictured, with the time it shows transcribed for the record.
19:41
